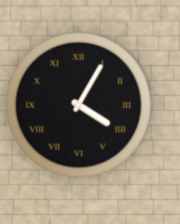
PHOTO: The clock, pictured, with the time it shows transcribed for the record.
4:05
